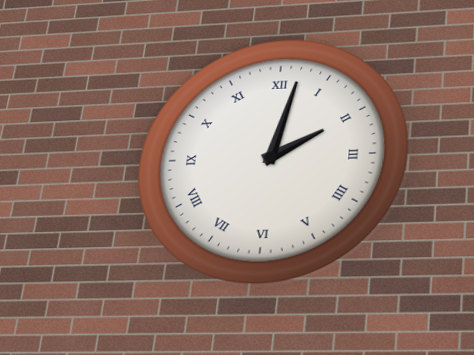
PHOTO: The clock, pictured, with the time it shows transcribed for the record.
2:02
